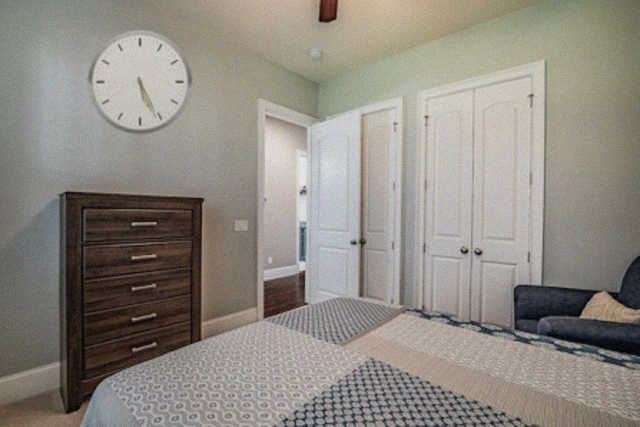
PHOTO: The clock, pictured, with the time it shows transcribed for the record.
5:26
